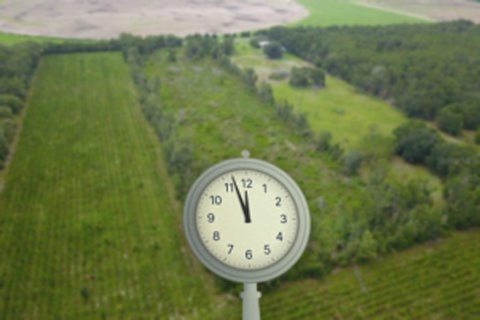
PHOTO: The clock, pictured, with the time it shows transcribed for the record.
11:57
